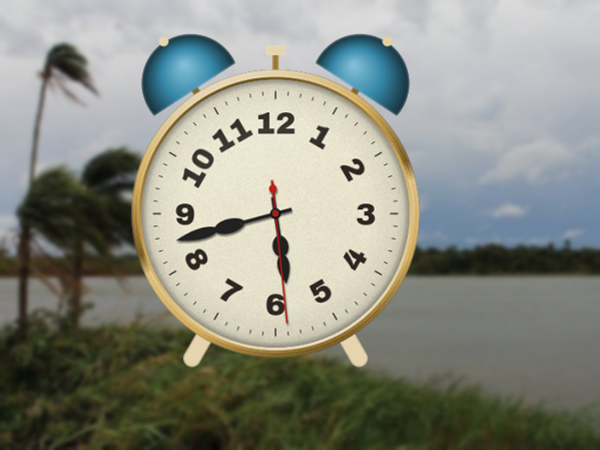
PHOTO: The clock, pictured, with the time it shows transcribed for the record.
5:42:29
